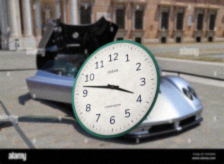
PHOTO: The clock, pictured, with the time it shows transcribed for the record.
3:47
